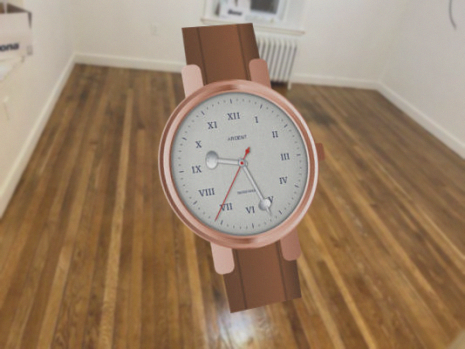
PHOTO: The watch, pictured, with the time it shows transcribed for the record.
9:26:36
